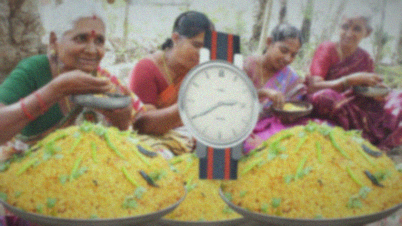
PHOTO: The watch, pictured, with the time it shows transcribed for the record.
2:40
